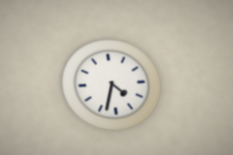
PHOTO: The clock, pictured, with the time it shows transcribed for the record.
4:33
